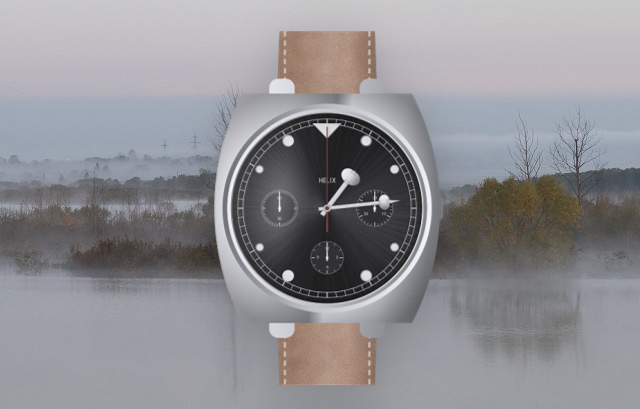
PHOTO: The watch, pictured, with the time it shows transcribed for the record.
1:14
